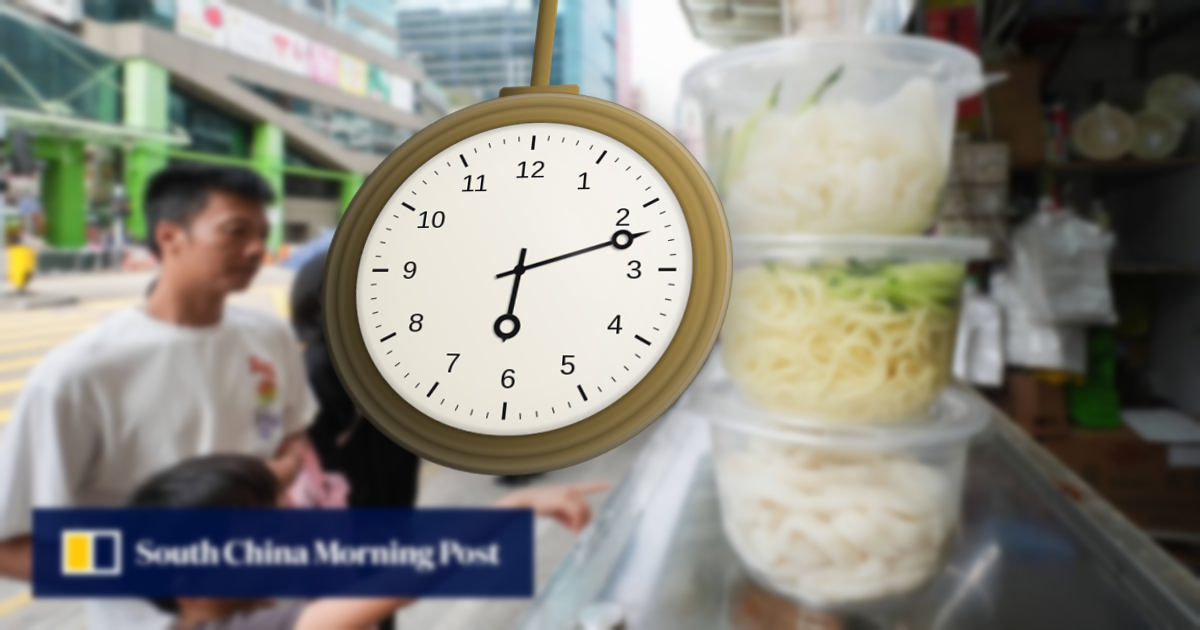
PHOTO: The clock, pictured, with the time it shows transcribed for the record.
6:12
